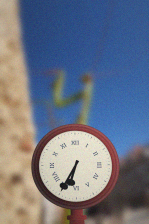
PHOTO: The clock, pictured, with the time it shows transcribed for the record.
6:35
